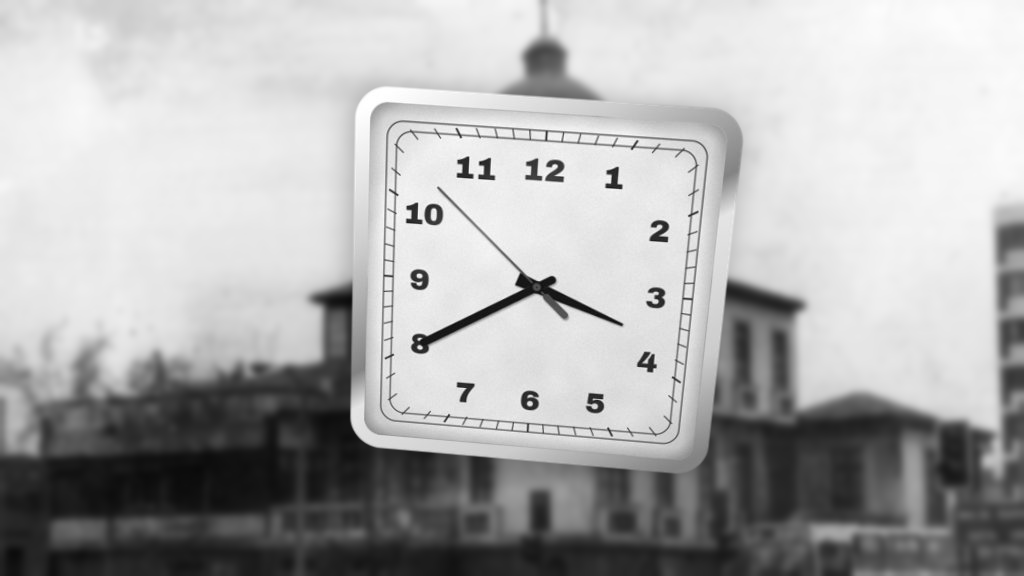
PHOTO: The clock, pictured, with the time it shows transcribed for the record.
3:39:52
